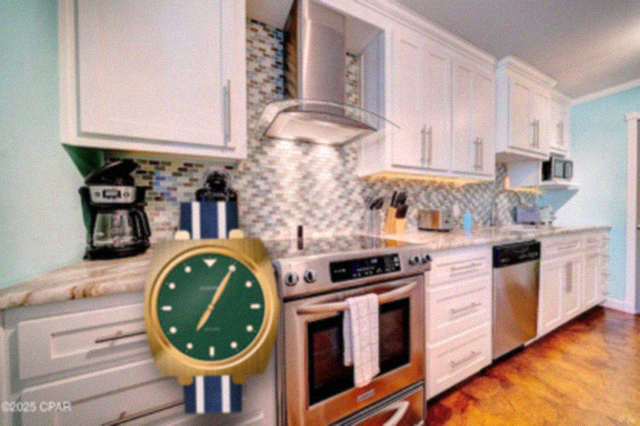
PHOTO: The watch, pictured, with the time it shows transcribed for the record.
7:05
